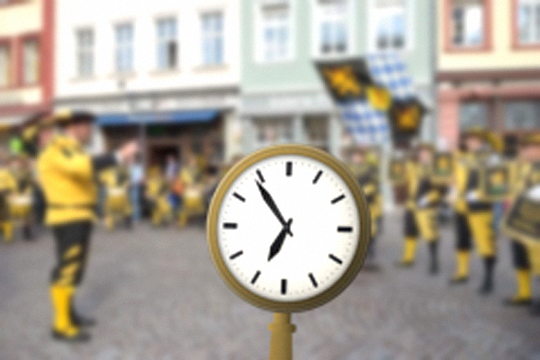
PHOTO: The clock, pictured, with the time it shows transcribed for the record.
6:54
